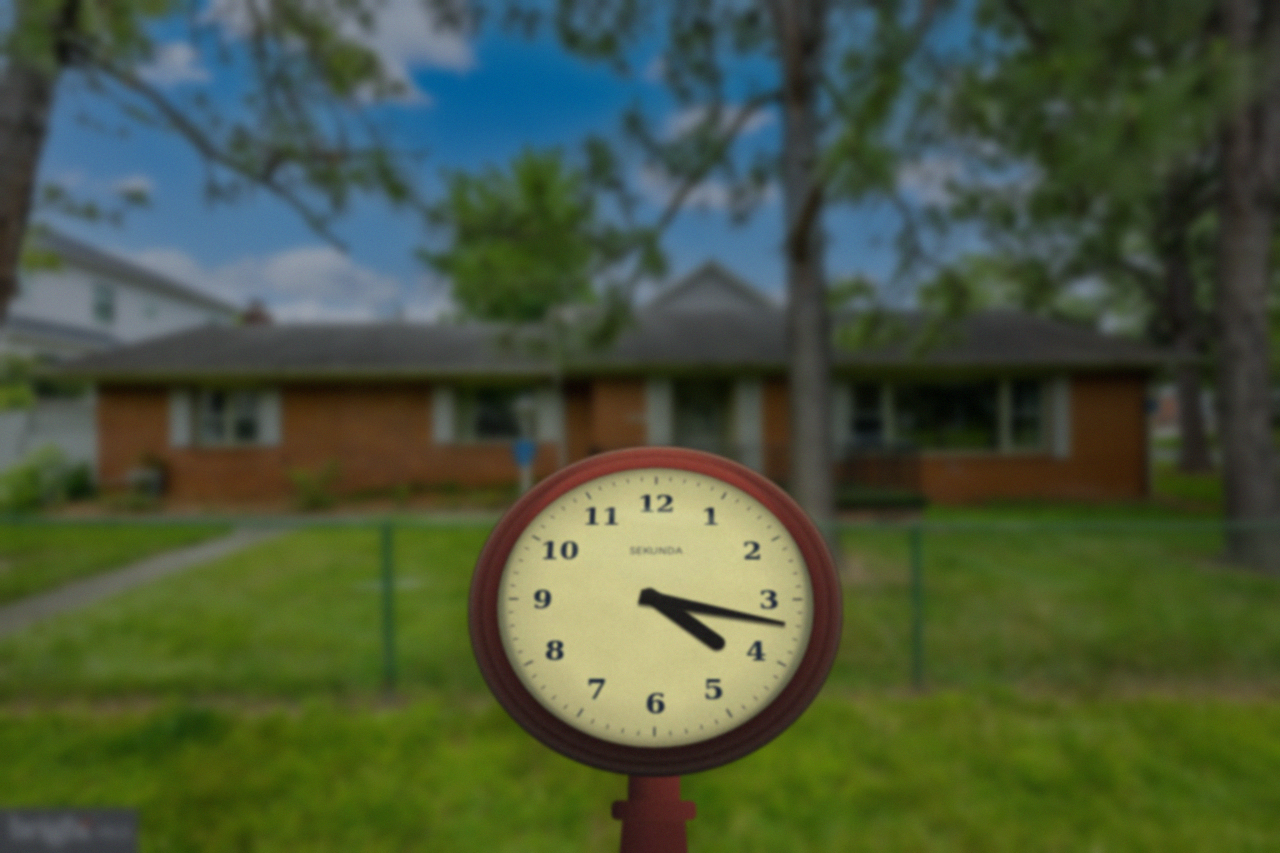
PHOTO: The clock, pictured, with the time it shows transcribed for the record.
4:17
